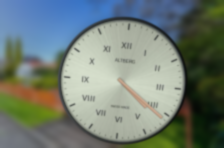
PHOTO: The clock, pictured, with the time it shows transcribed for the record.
4:21
